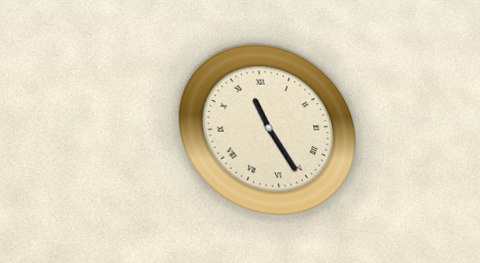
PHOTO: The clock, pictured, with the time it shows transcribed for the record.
11:26
